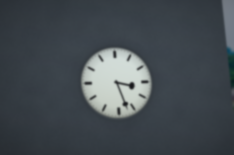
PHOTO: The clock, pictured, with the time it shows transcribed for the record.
3:27
